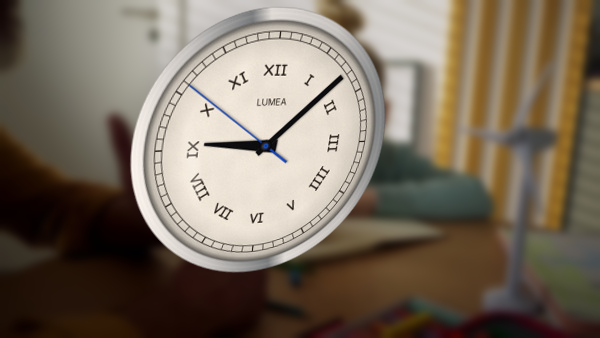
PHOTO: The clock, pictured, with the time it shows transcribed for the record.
9:07:51
